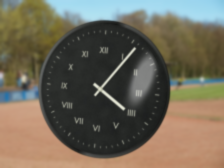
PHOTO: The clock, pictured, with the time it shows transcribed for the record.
4:06
